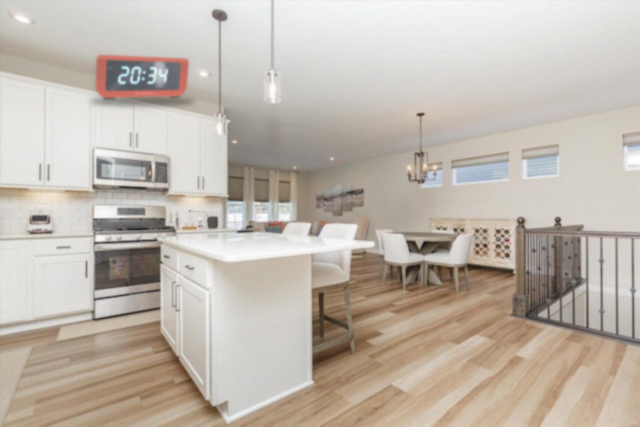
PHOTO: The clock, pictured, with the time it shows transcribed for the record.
20:34
